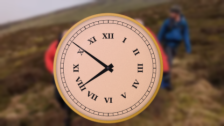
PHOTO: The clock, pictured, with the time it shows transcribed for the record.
7:51
